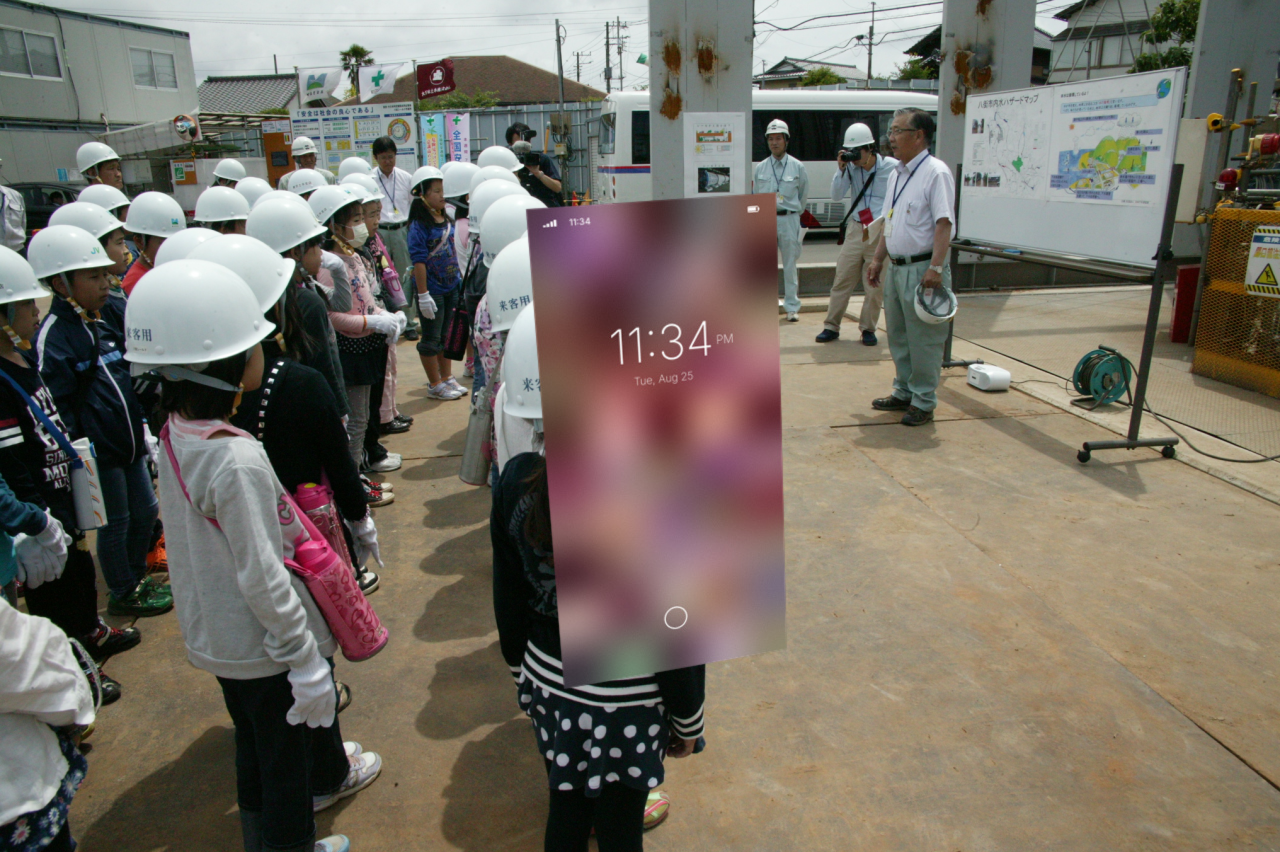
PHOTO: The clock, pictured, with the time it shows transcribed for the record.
11:34
